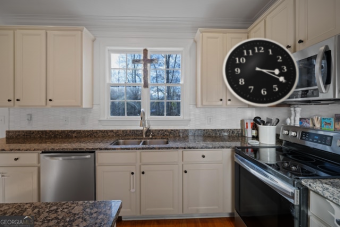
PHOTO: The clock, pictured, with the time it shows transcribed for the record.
3:20
